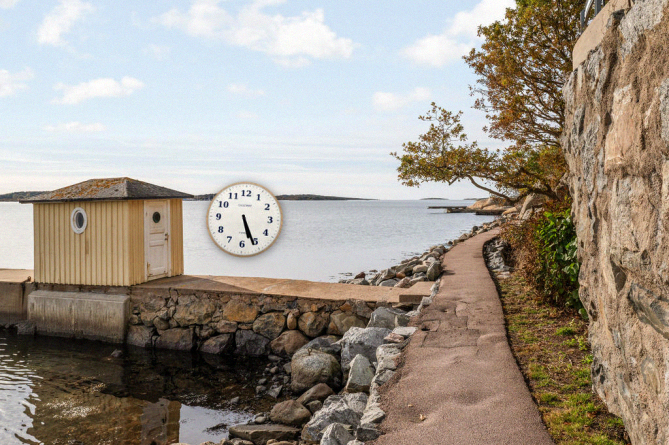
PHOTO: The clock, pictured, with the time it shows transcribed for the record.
5:26
